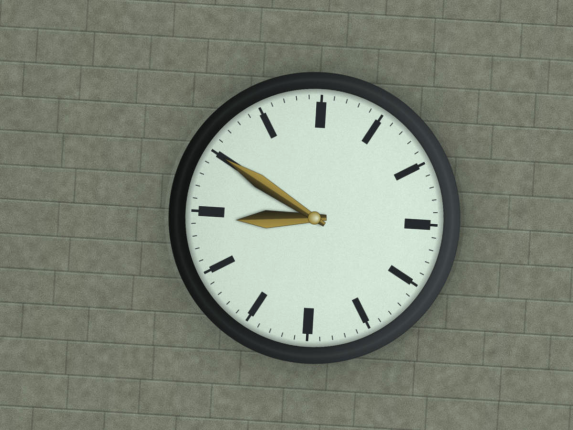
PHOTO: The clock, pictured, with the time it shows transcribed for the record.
8:50
